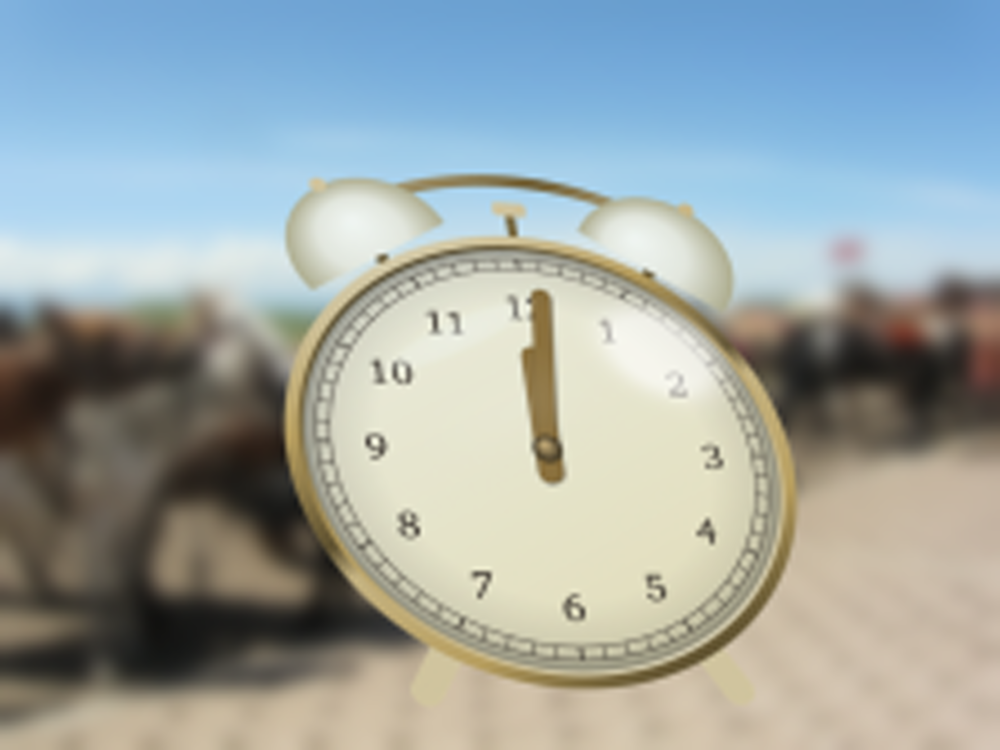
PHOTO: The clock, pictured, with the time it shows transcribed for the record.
12:01
